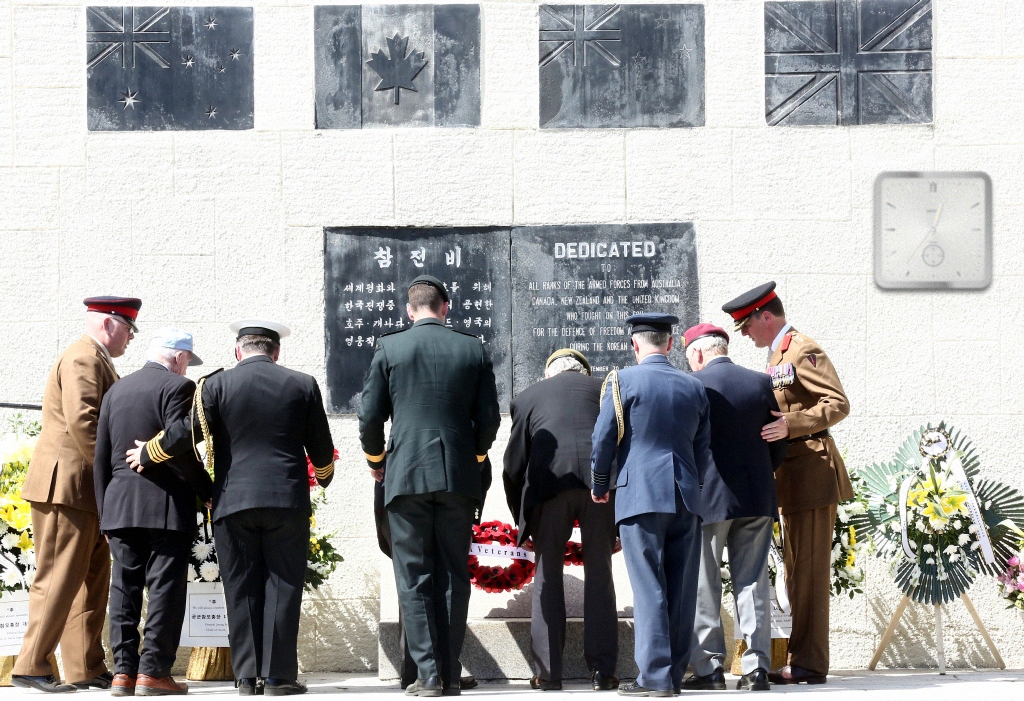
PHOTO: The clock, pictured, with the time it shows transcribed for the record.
12:36
